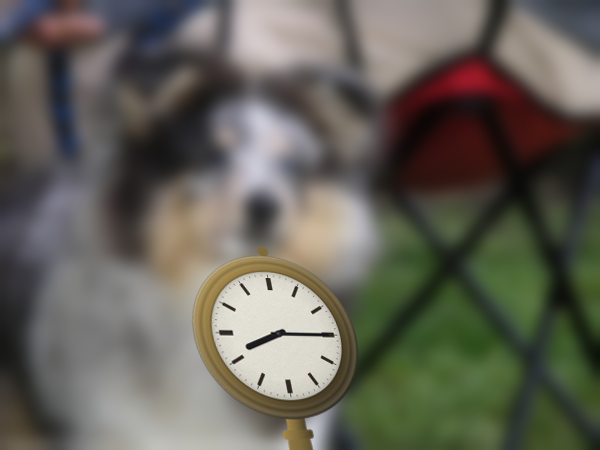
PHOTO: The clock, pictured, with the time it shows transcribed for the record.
8:15
